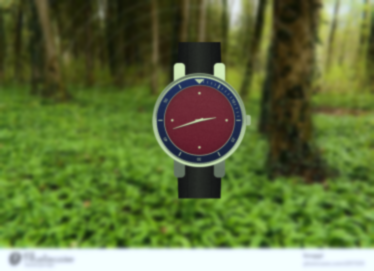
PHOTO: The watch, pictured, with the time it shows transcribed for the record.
2:42
